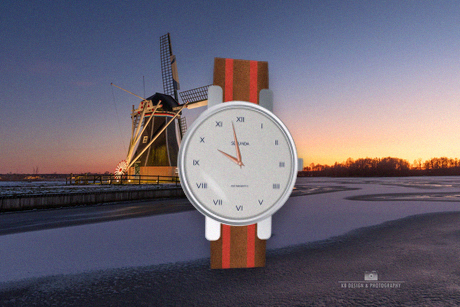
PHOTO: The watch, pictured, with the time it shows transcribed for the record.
9:58
